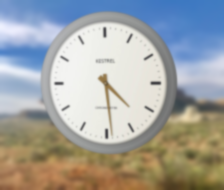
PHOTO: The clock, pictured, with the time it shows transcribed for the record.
4:29
